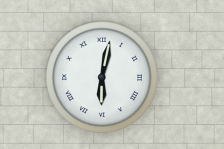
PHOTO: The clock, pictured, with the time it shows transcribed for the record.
6:02
